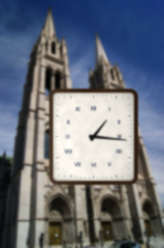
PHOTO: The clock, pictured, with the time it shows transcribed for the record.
1:16
